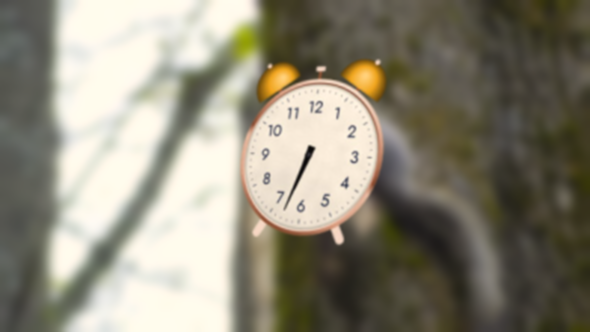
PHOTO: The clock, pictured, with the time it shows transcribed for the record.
6:33
